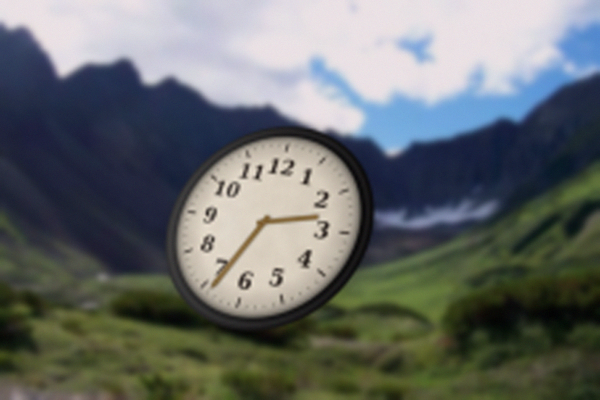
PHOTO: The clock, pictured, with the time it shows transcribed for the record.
2:34
